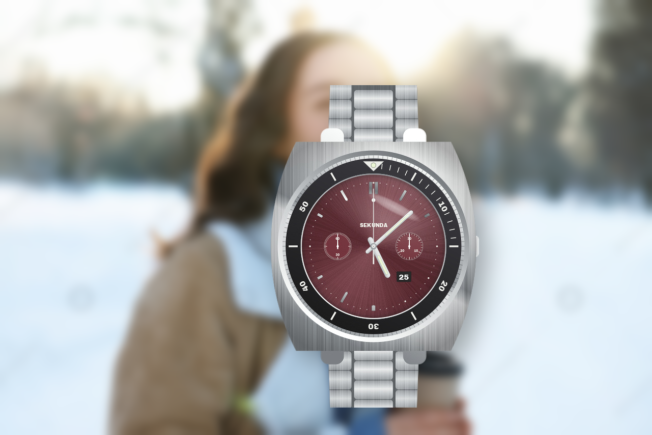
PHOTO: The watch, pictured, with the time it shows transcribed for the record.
5:08
